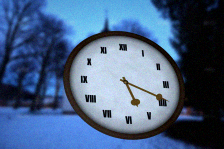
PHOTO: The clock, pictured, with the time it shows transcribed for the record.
5:19
